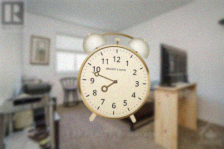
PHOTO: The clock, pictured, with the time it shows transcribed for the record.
7:48
